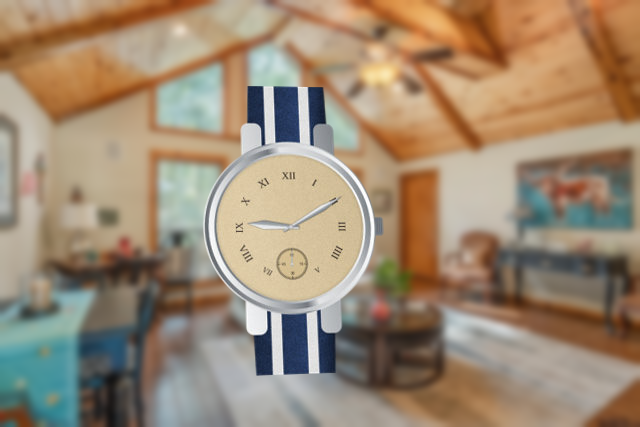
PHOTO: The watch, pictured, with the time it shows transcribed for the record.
9:10
